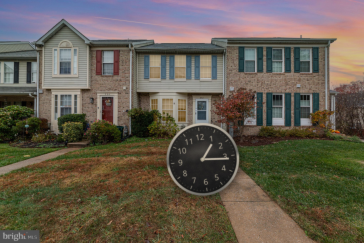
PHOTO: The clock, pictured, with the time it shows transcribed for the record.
1:16
